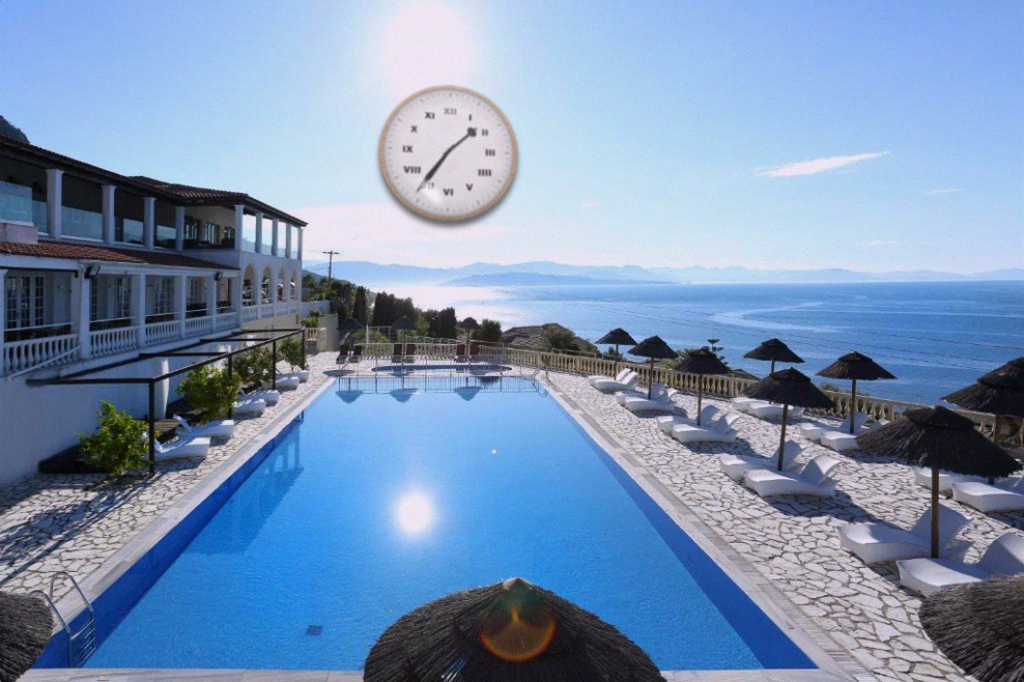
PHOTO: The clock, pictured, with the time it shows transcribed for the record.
1:36
